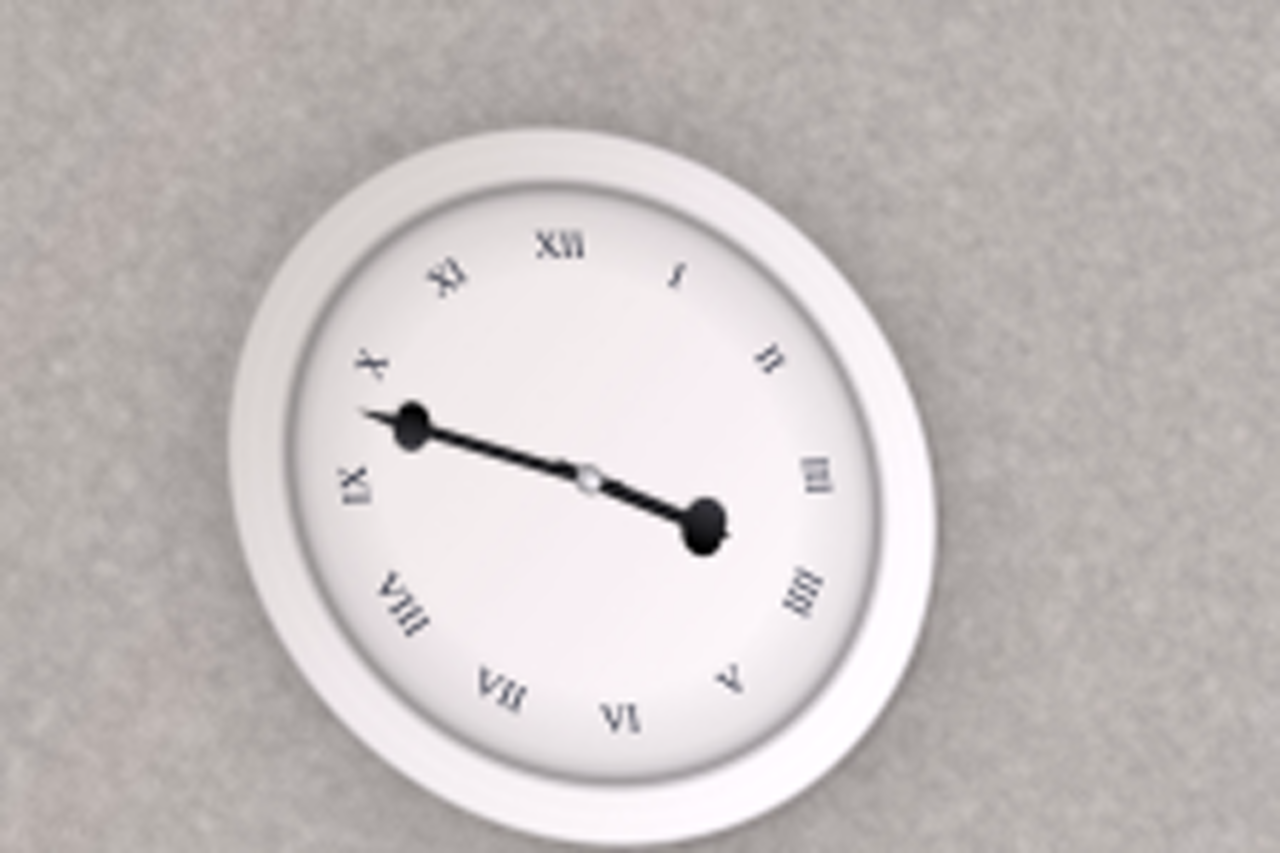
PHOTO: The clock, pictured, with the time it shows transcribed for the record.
3:48
